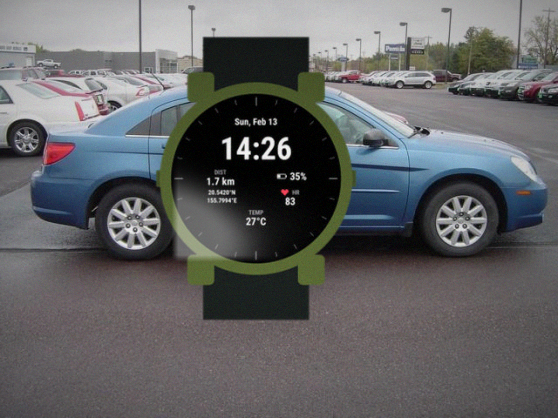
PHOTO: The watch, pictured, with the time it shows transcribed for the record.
14:26
